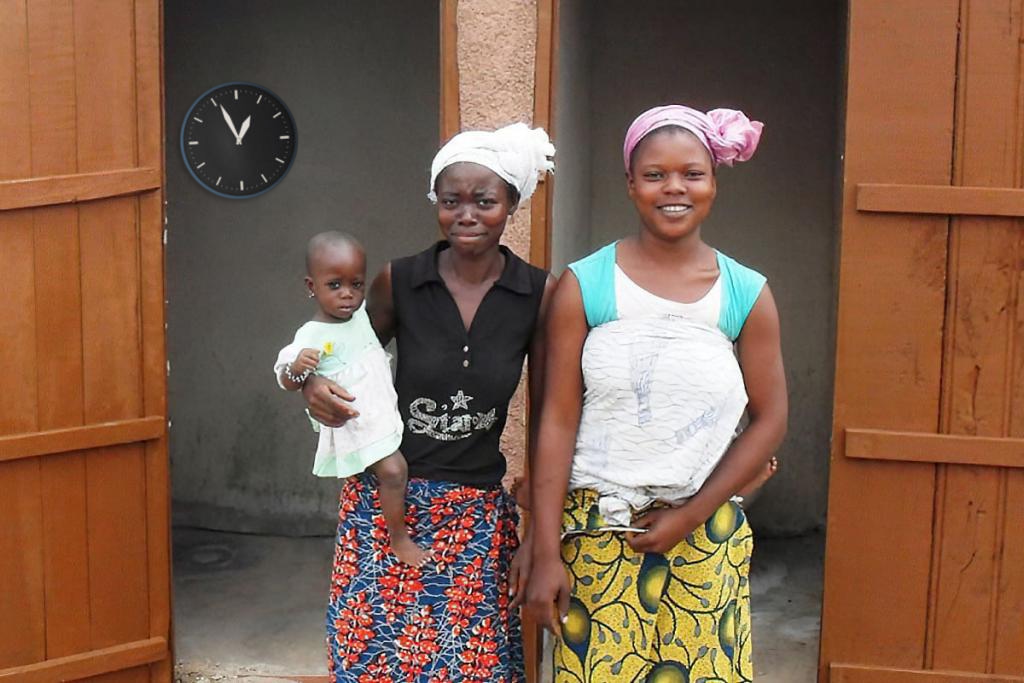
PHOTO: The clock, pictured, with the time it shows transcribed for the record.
12:56
